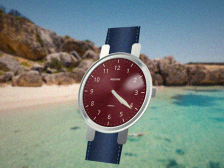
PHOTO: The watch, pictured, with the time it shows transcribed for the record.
4:21
